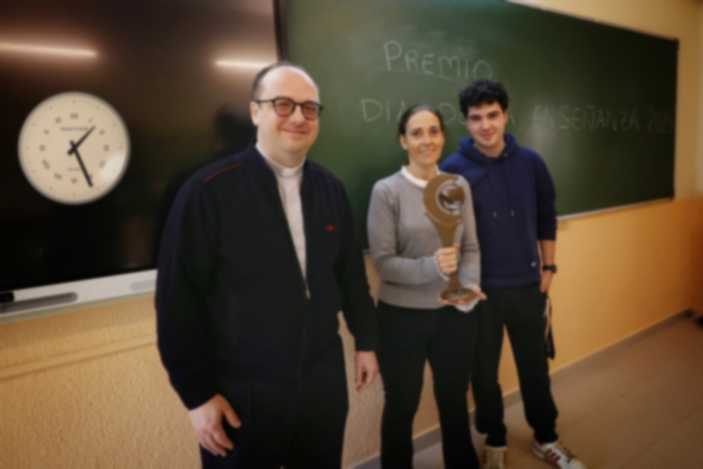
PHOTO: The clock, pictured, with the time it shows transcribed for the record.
1:26
